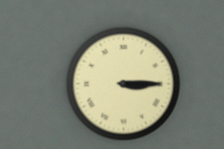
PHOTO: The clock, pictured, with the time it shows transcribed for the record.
3:15
